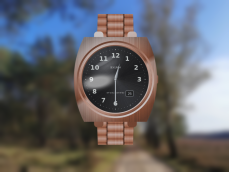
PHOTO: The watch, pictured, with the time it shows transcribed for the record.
12:30
